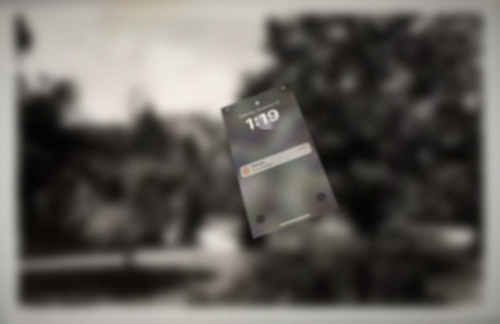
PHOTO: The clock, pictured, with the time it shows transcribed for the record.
1:19
